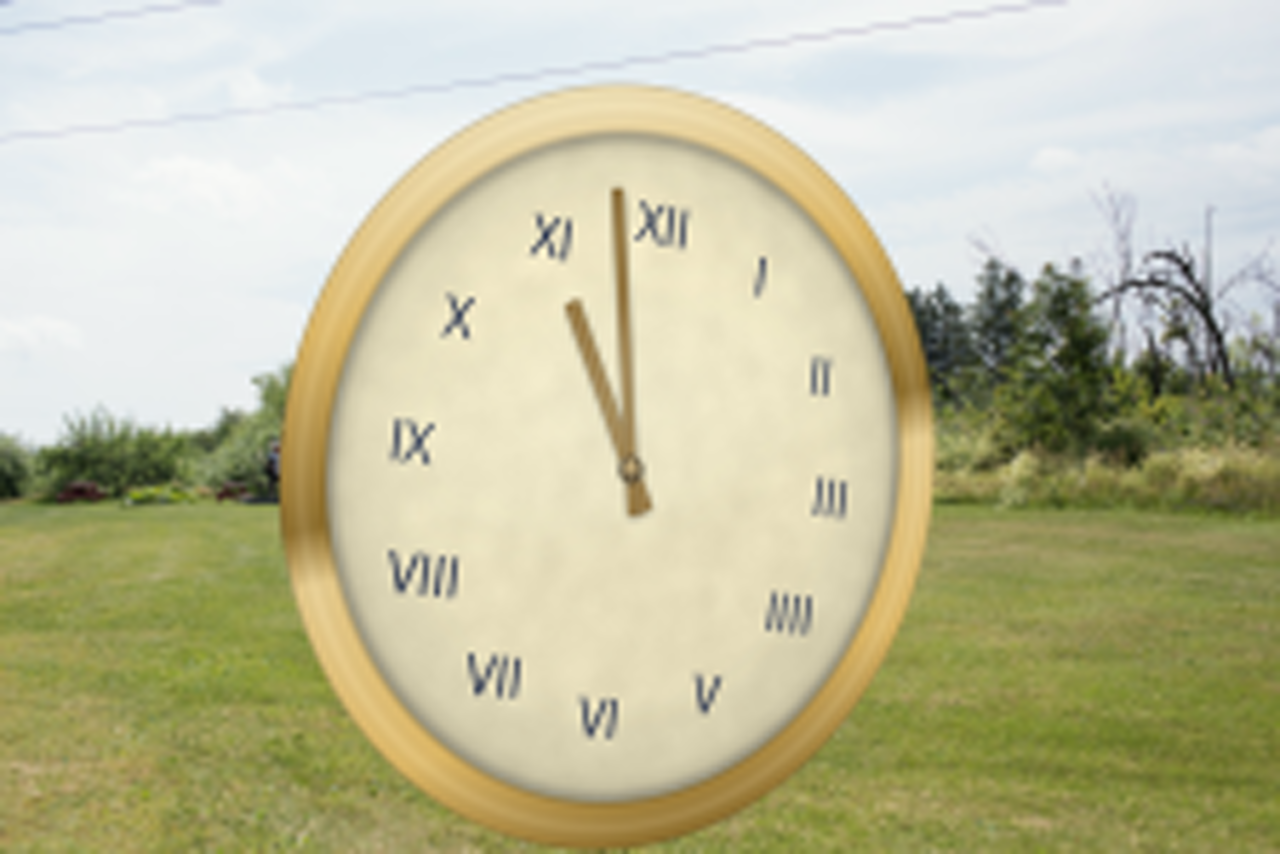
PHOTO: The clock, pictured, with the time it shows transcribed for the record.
10:58
